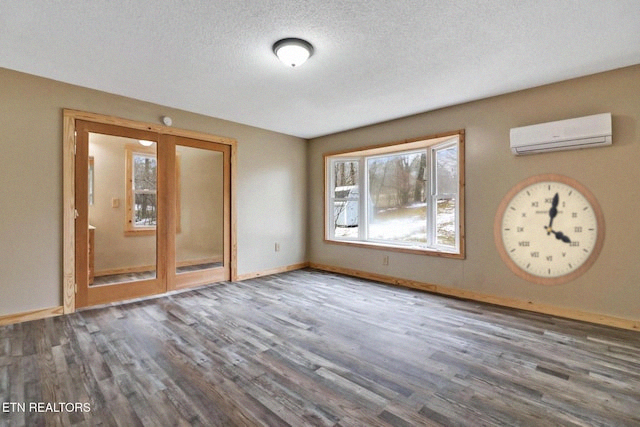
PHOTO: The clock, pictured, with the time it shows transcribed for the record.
4:02
